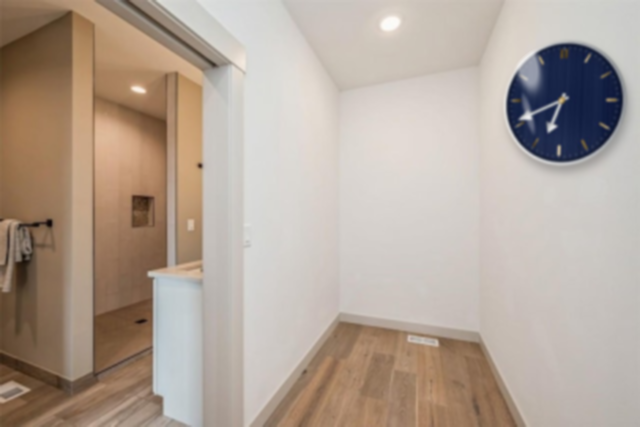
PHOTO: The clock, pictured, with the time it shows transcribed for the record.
6:41
